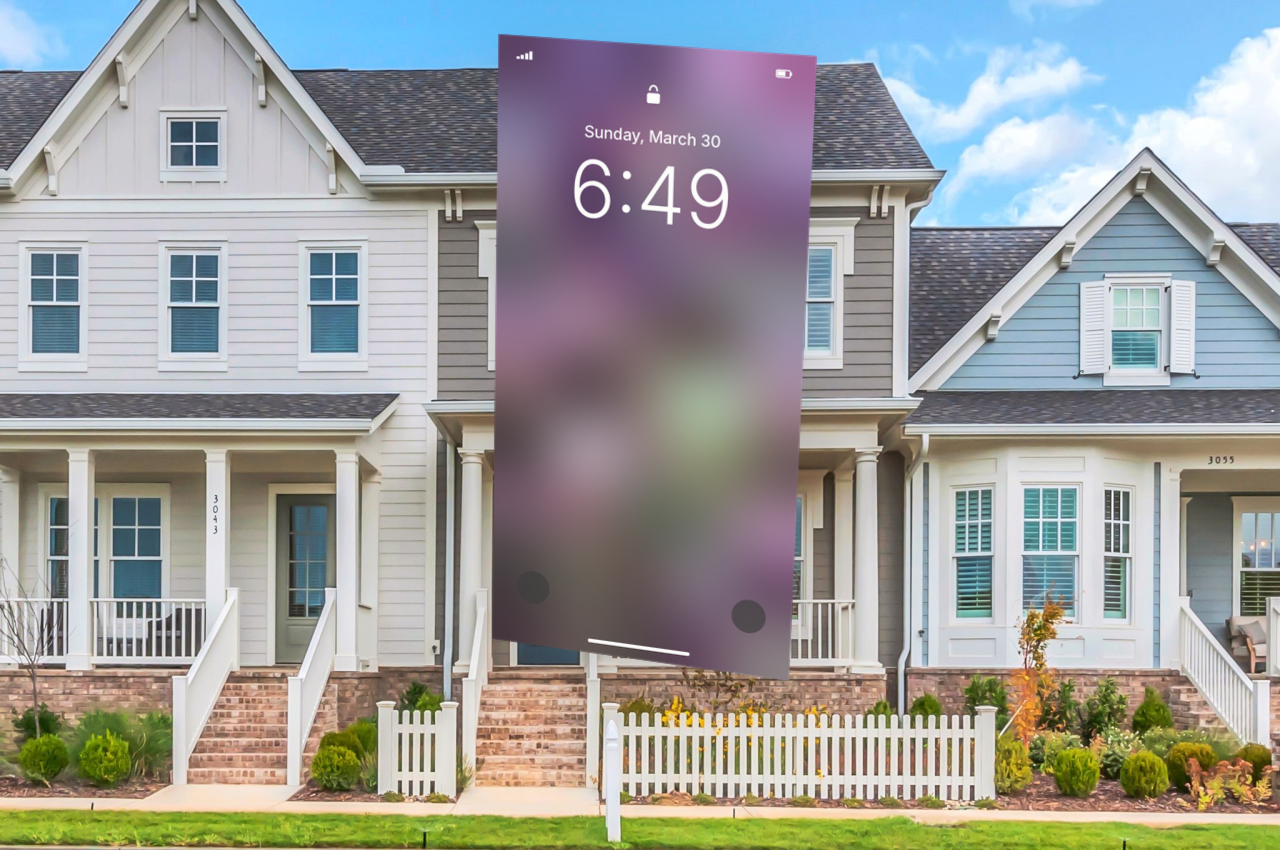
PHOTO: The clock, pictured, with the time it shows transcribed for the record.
6:49
